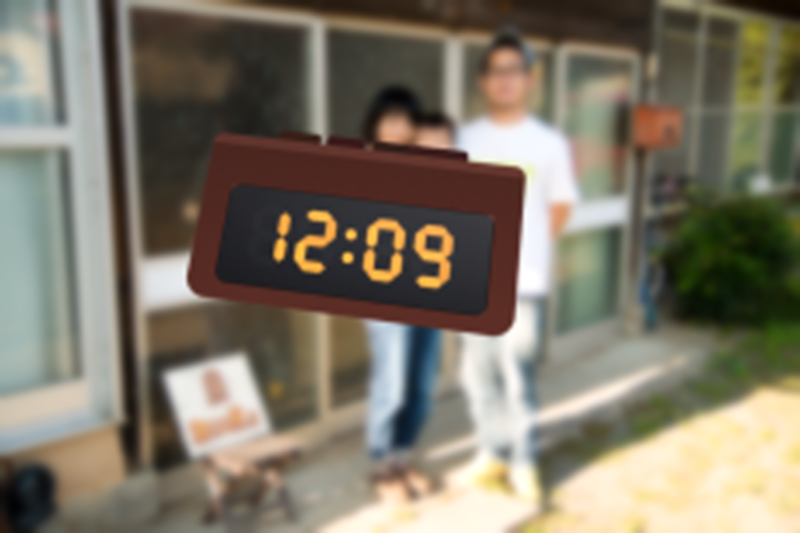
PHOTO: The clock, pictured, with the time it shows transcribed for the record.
12:09
